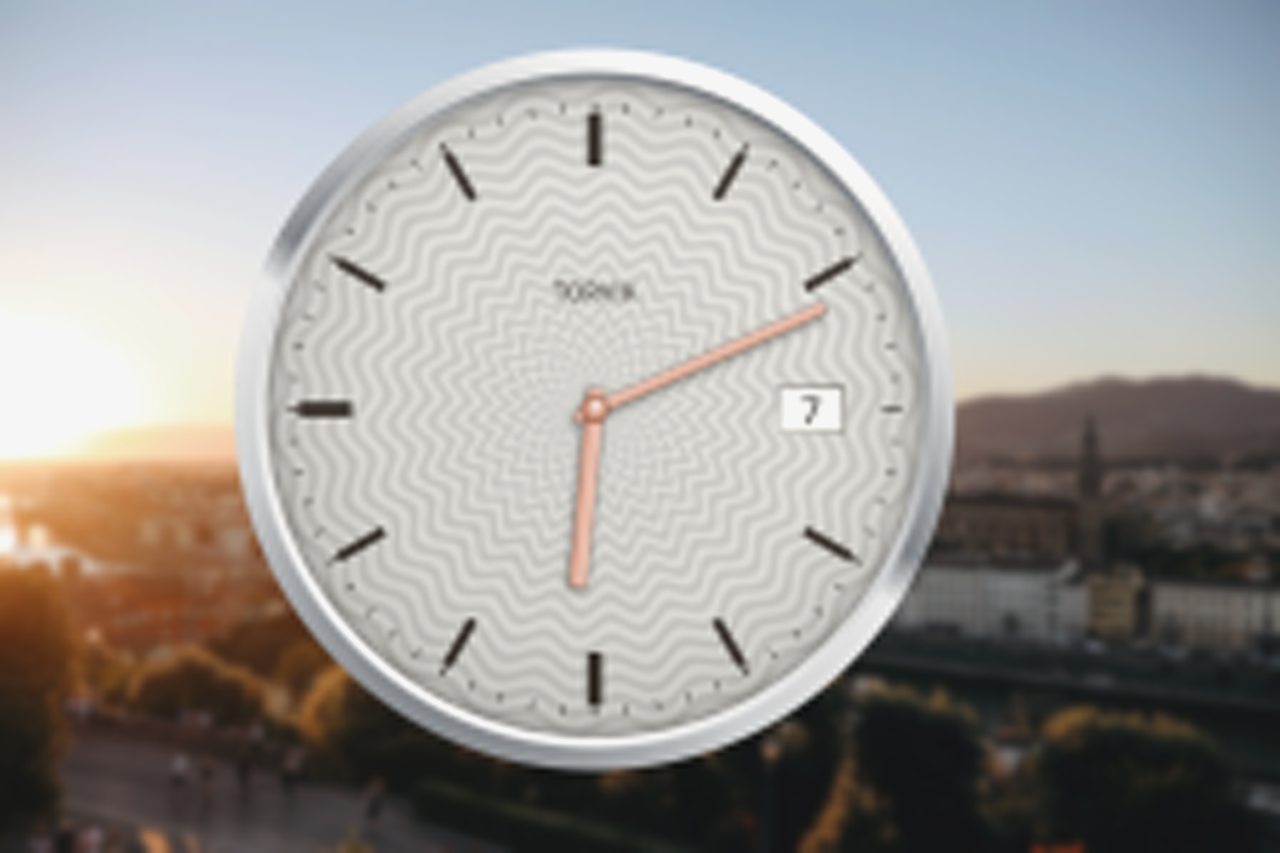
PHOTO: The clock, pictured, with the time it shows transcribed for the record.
6:11
